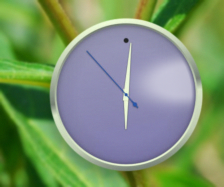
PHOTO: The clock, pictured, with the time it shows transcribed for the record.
6:00:53
